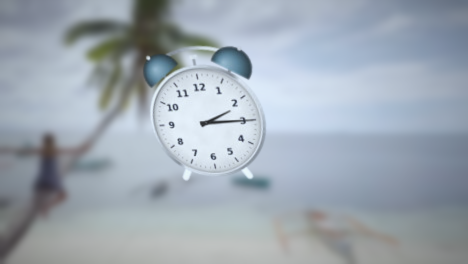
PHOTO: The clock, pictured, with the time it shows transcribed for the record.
2:15
